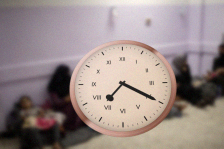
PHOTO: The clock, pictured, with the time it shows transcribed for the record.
7:20
